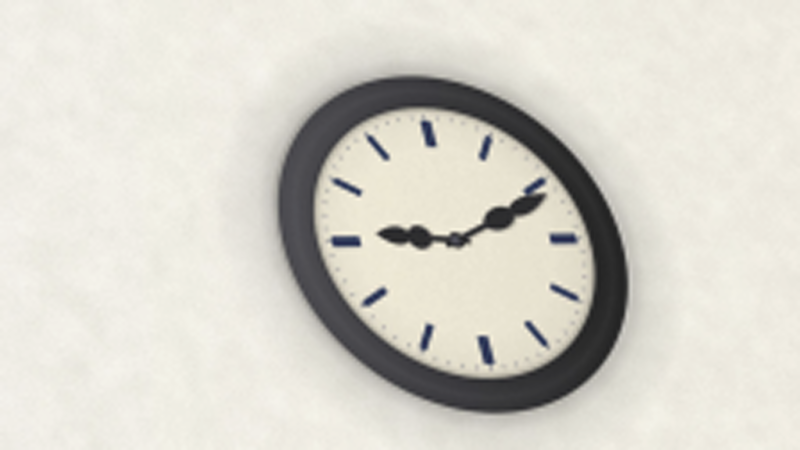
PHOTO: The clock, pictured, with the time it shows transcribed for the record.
9:11
